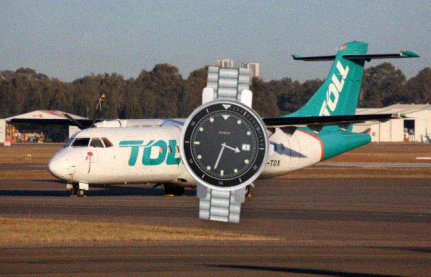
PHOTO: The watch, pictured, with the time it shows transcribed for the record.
3:33
